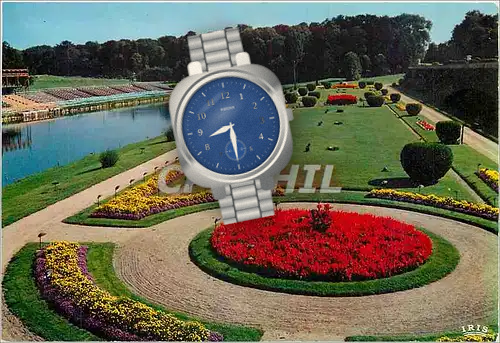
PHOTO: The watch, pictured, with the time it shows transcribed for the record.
8:30
